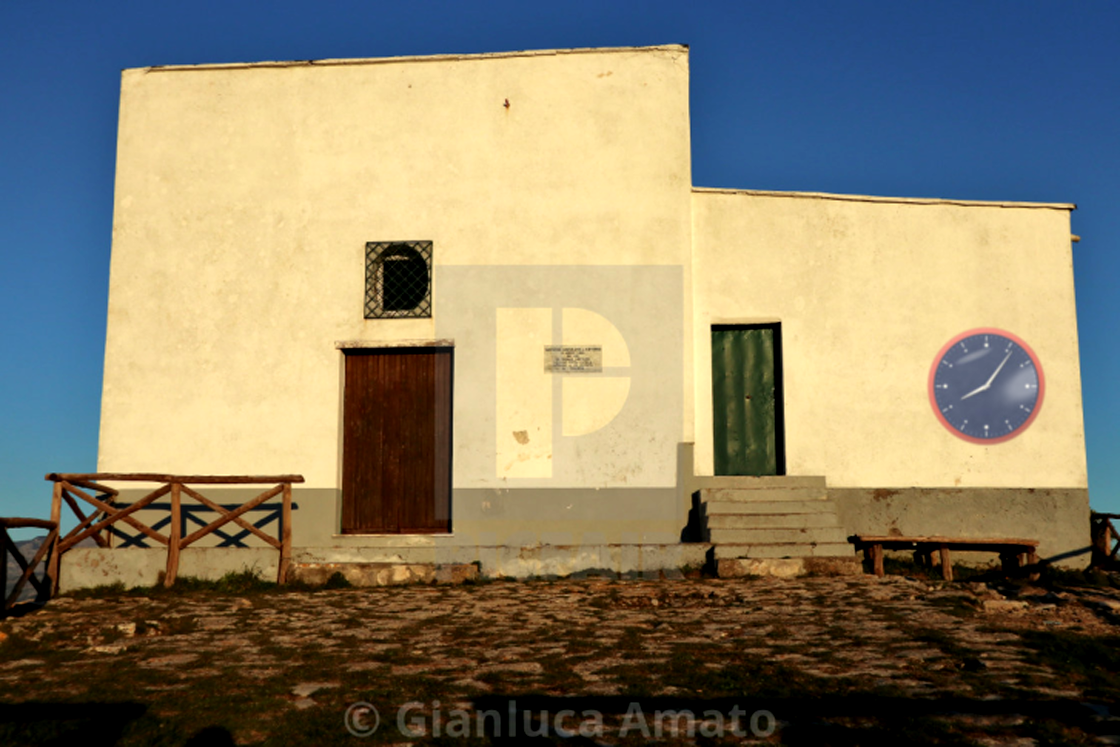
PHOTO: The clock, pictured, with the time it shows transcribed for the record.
8:06
